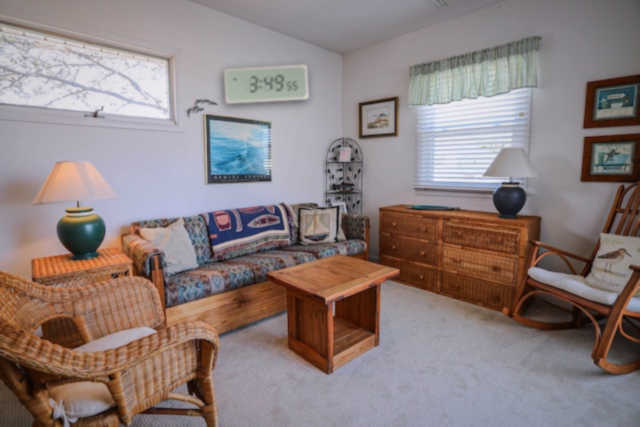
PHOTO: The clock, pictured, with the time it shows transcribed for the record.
3:49
